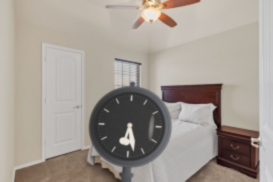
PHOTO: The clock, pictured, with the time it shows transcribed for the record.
6:28
